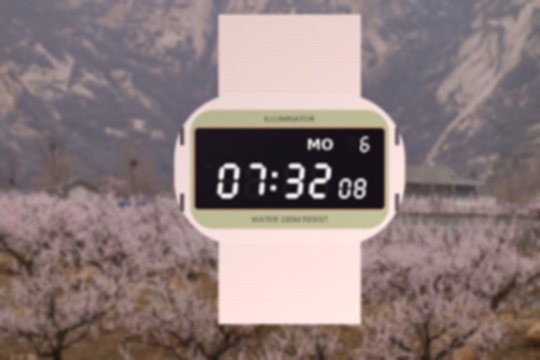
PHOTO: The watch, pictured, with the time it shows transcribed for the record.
7:32:08
